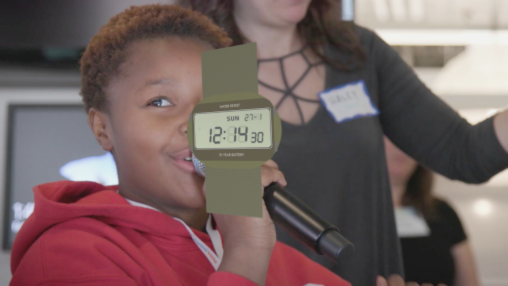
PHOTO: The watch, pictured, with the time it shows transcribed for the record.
12:14:30
